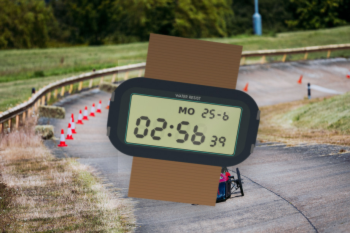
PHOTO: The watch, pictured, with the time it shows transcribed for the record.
2:56:39
